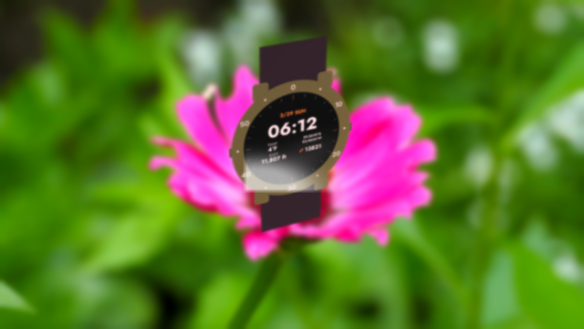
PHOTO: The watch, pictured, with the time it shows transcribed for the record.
6:12
